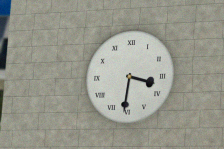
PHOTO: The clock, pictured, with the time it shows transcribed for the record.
3:31
